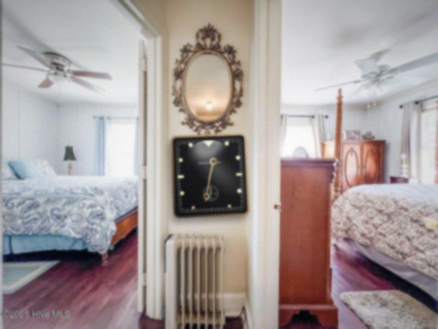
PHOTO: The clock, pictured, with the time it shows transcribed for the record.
12:32
